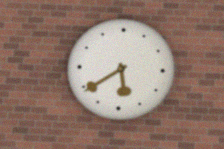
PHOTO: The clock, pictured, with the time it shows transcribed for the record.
5:39
